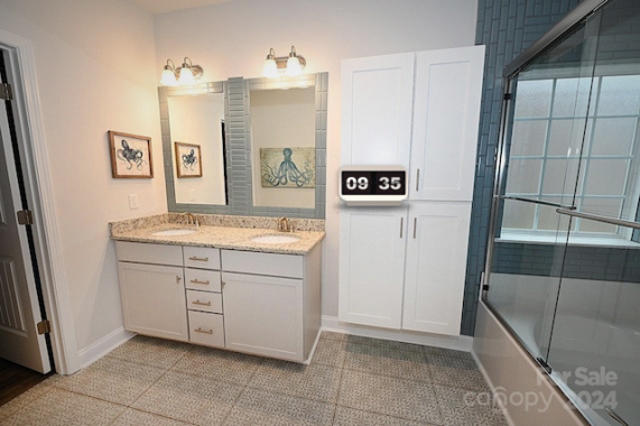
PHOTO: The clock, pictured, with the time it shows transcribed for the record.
9:35
